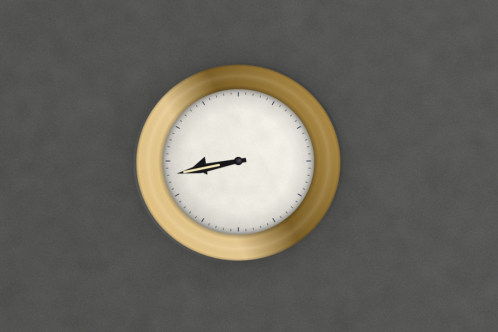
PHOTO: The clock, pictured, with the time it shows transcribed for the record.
8:43
